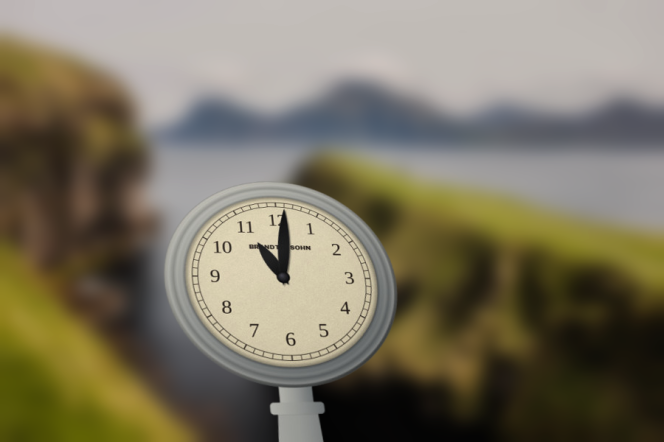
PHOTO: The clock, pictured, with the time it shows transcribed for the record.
11:01
